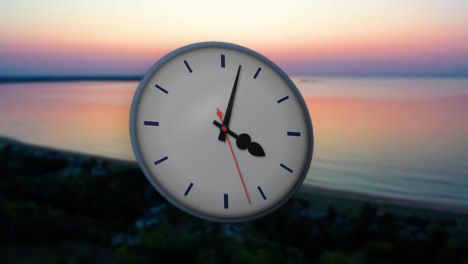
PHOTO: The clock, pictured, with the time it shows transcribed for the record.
4:02:27
